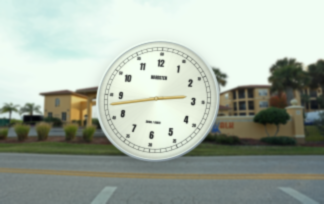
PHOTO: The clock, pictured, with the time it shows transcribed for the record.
2:43
